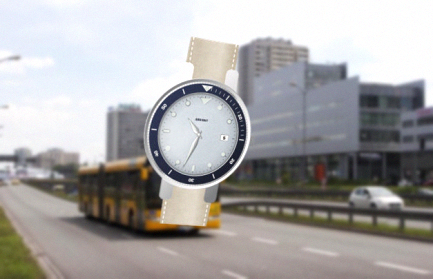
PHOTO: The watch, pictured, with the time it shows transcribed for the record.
10:33
